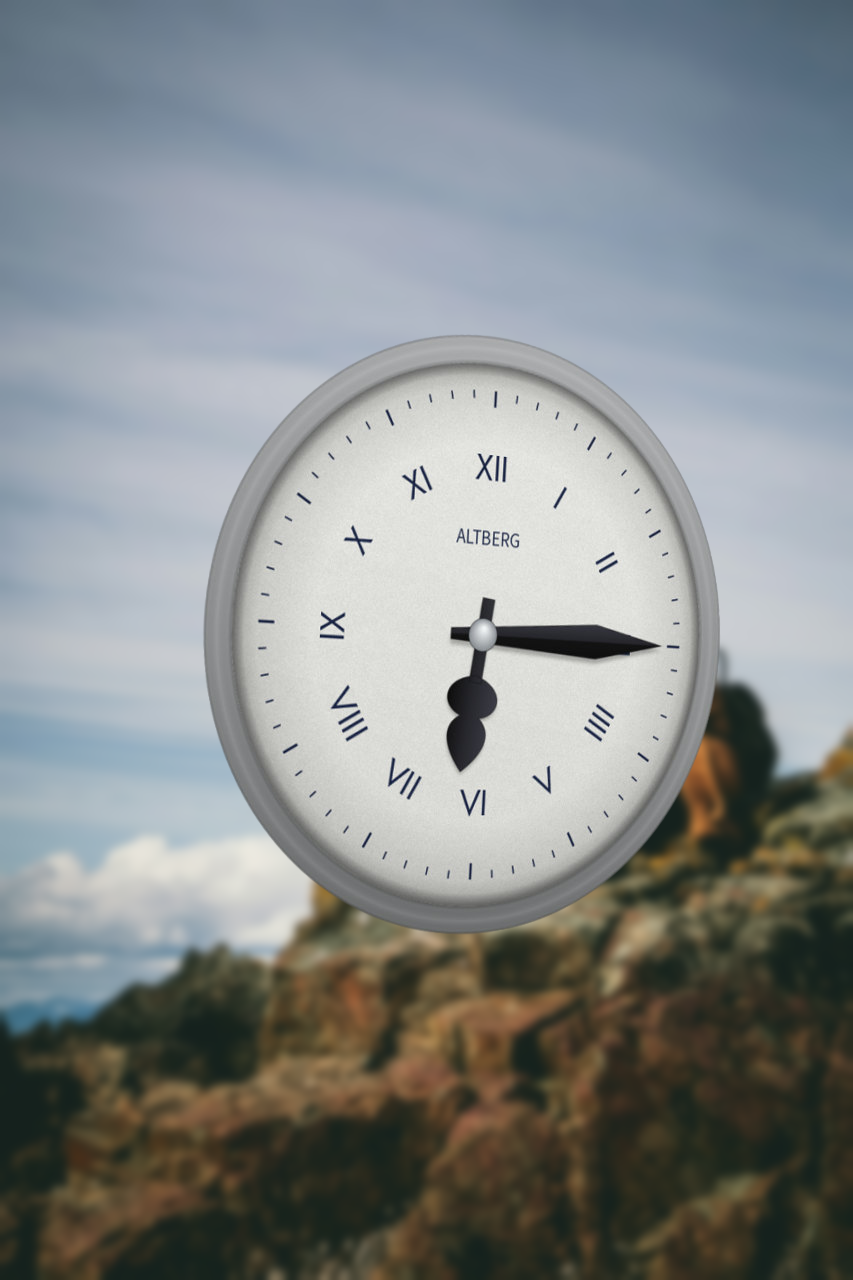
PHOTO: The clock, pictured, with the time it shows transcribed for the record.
6:15
